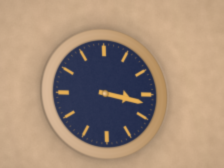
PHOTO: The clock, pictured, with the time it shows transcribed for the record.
3:17
